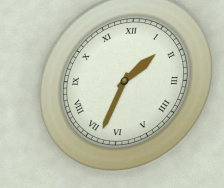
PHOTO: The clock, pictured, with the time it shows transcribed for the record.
1:33
